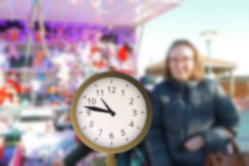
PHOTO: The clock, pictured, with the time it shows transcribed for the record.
10:47
